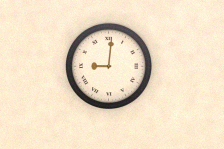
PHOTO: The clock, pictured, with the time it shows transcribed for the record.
9:01
